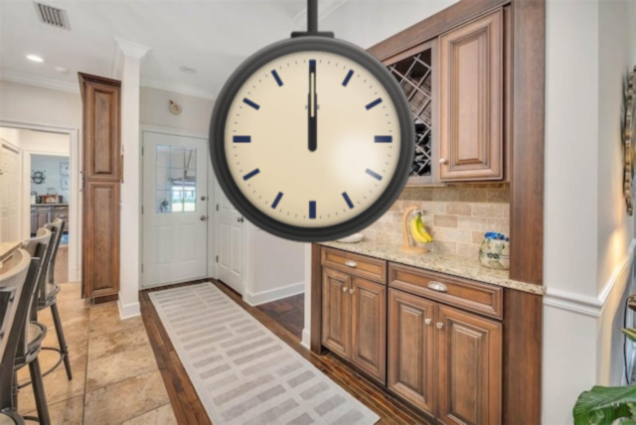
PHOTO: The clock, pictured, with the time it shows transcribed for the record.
12:00
